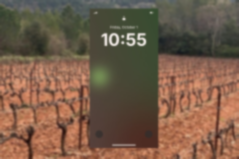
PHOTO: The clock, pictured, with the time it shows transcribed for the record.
10:55
